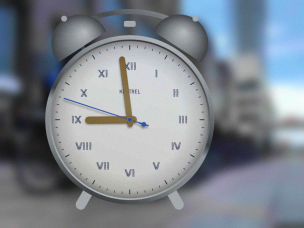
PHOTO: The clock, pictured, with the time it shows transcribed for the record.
8:58:48
